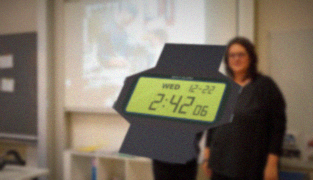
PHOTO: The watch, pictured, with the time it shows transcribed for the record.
2:42
